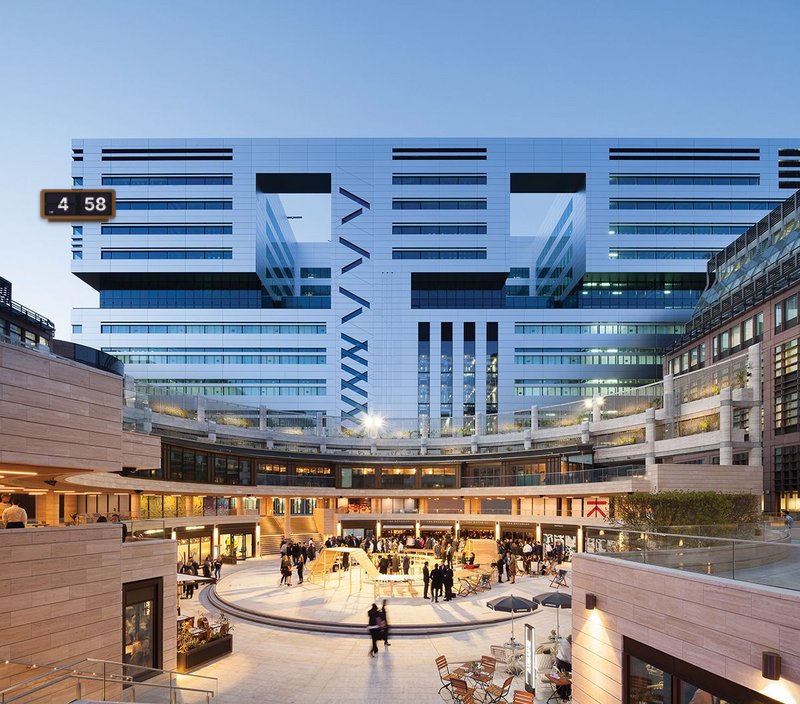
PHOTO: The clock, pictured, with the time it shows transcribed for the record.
4:58
